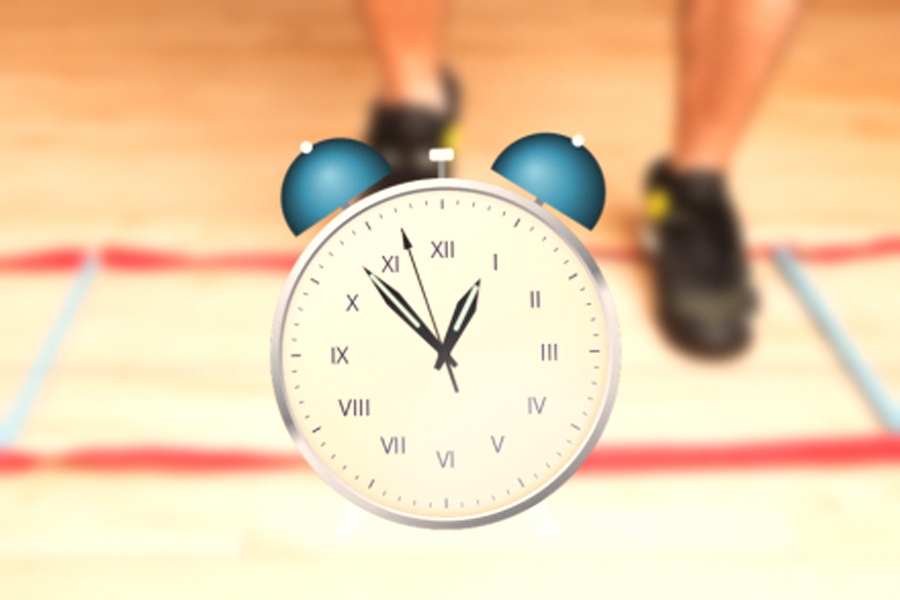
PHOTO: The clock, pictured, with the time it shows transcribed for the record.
12:52:57
